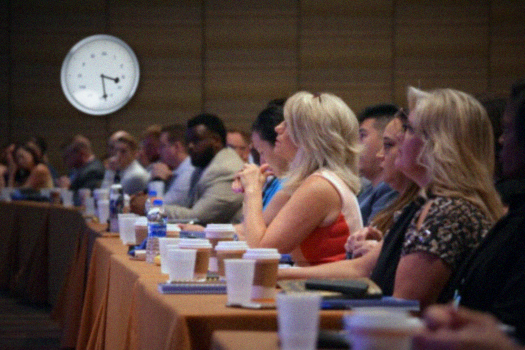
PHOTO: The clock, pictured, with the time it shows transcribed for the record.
3:28
